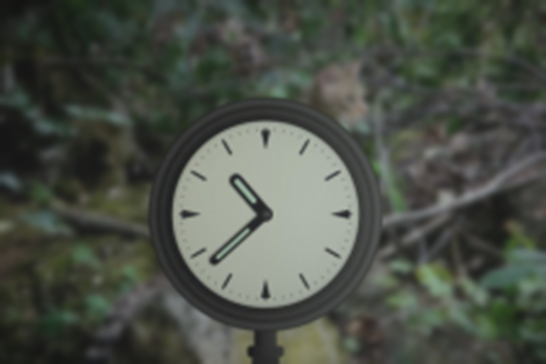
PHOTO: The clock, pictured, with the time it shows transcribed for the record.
10:38
